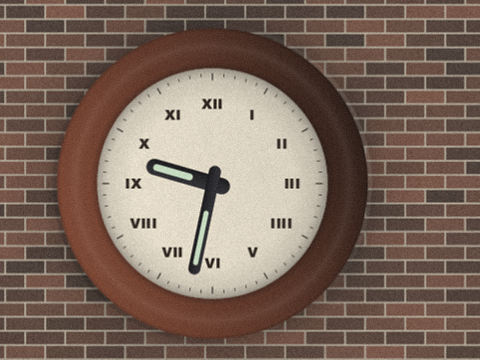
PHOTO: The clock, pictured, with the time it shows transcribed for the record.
9:32
